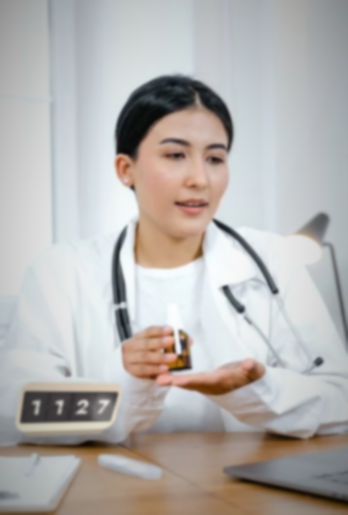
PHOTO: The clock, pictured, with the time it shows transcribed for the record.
11:27
